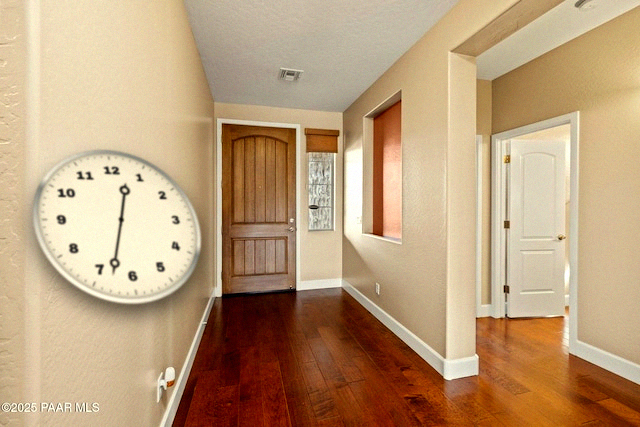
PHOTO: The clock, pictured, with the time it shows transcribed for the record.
12:33
